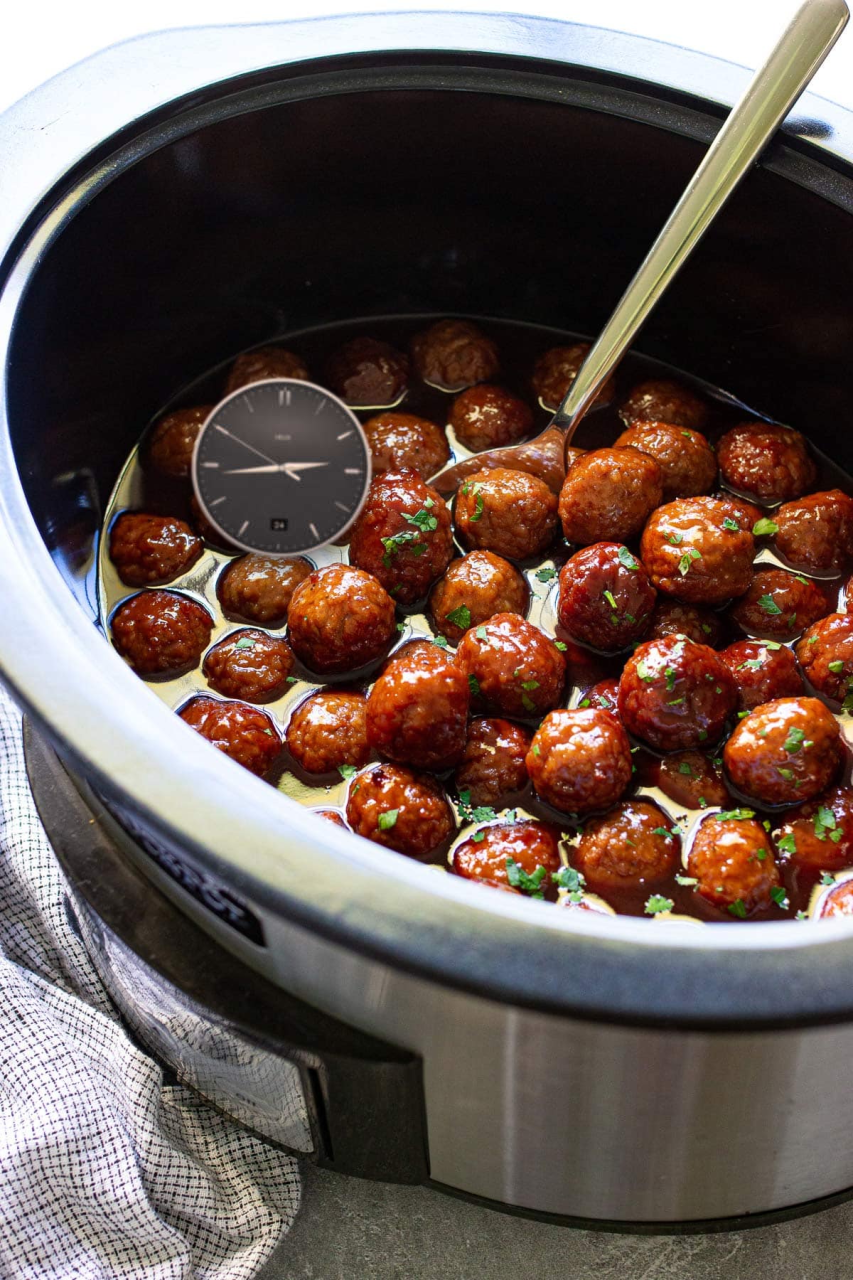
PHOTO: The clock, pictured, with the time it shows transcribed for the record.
2:43:50
